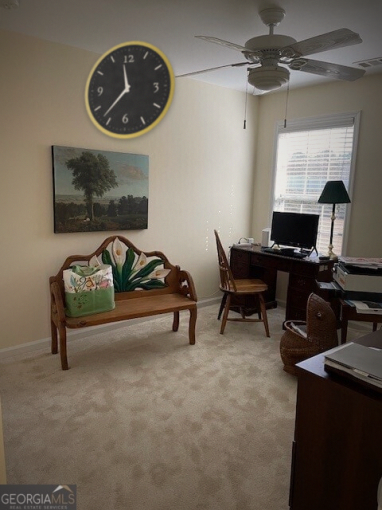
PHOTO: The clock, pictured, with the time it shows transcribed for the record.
11:37
